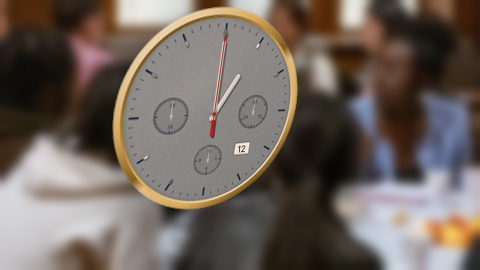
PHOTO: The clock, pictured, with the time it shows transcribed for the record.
1:00
